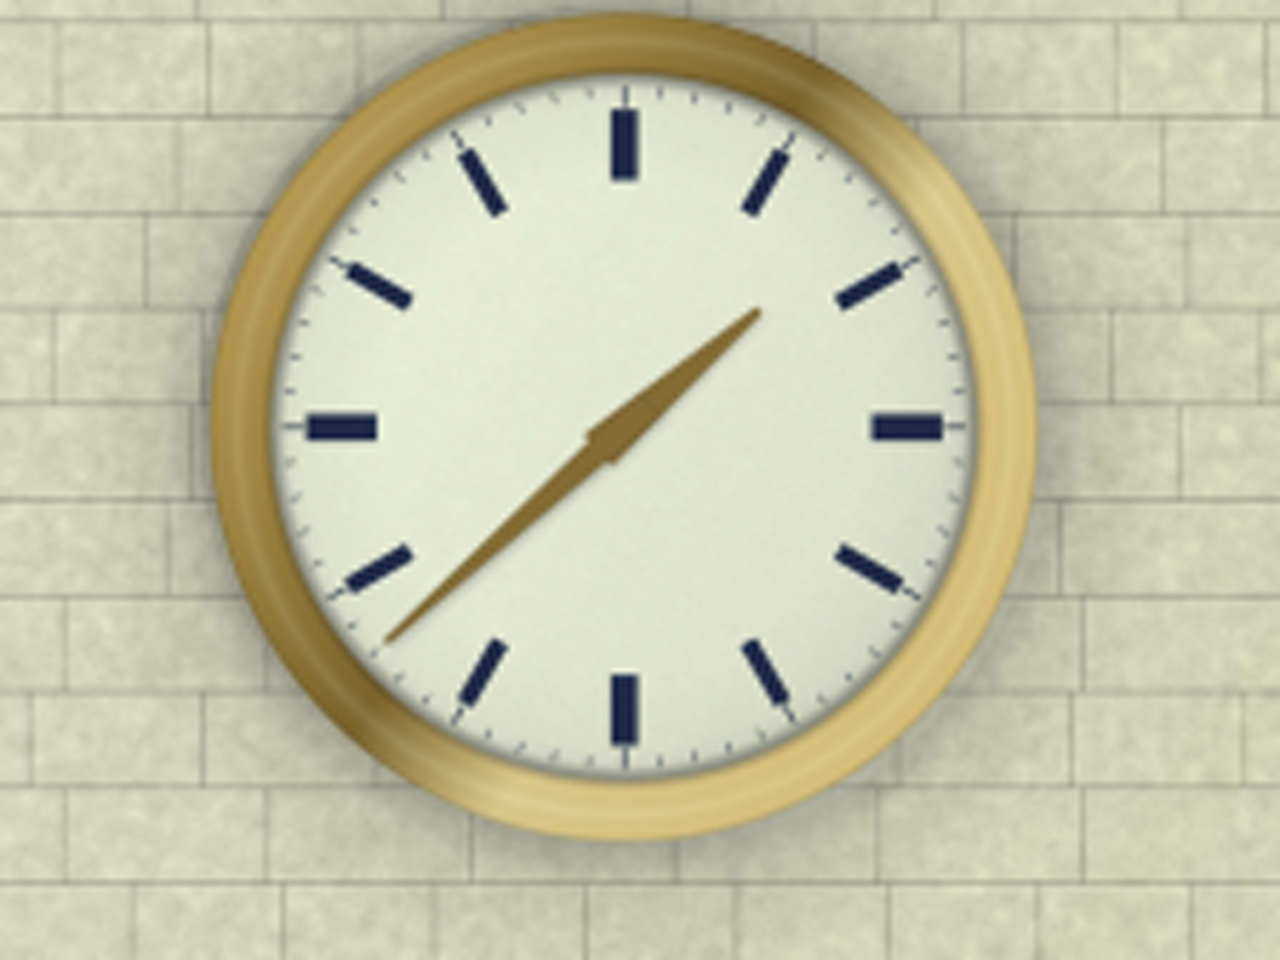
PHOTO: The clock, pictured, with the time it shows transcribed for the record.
1:38
